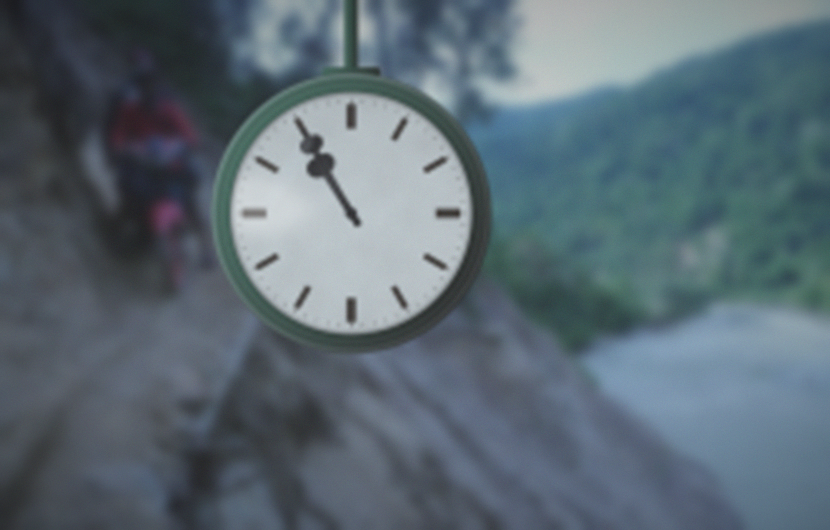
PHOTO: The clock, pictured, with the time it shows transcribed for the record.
10:55
